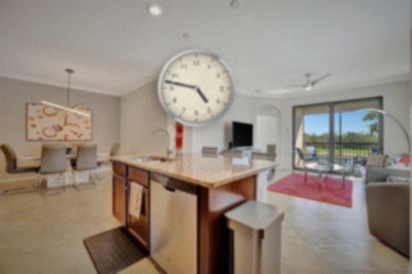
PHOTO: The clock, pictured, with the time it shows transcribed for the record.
4:47
